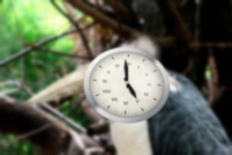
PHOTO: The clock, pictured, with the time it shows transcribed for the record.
4:59
